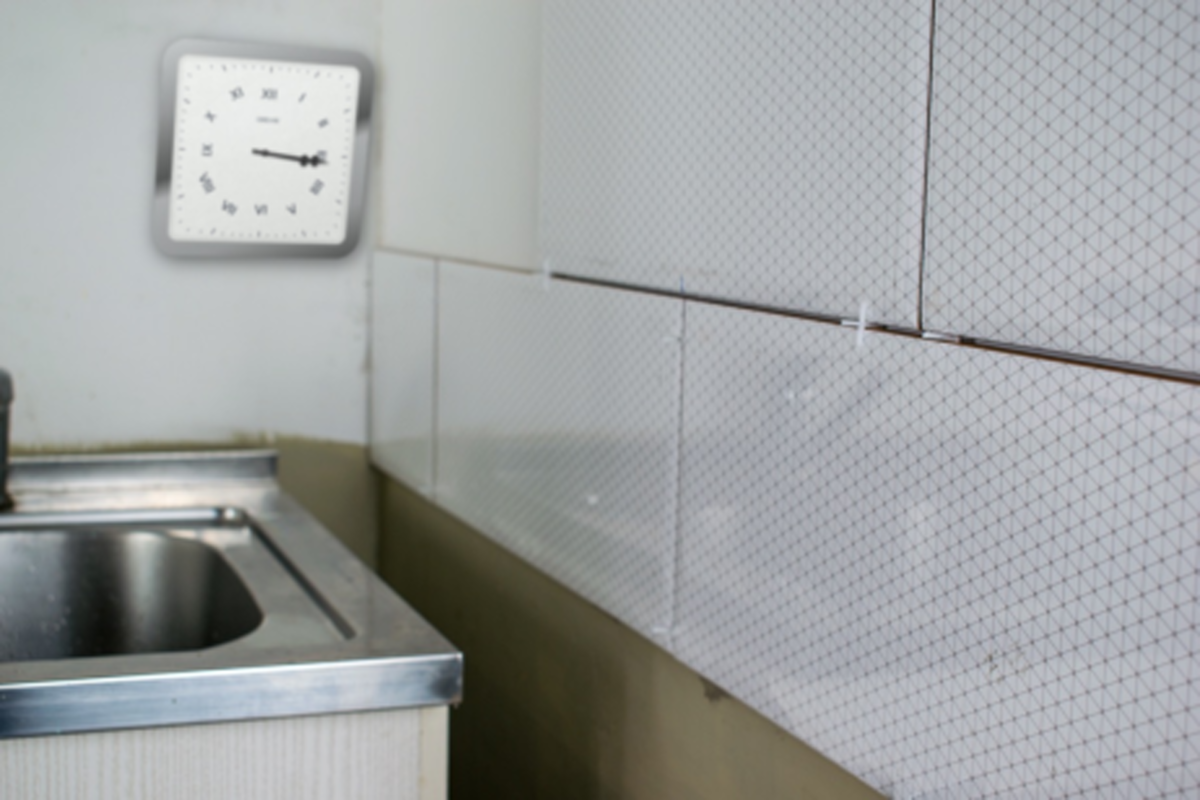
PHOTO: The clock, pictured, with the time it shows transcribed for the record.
3:16
